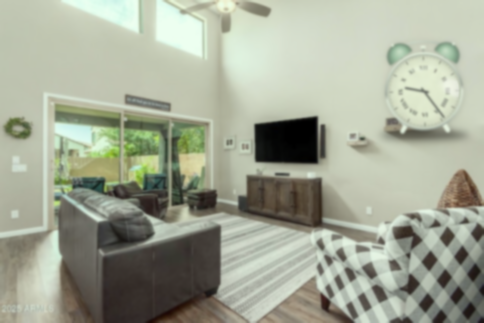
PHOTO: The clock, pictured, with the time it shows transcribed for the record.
9:24
